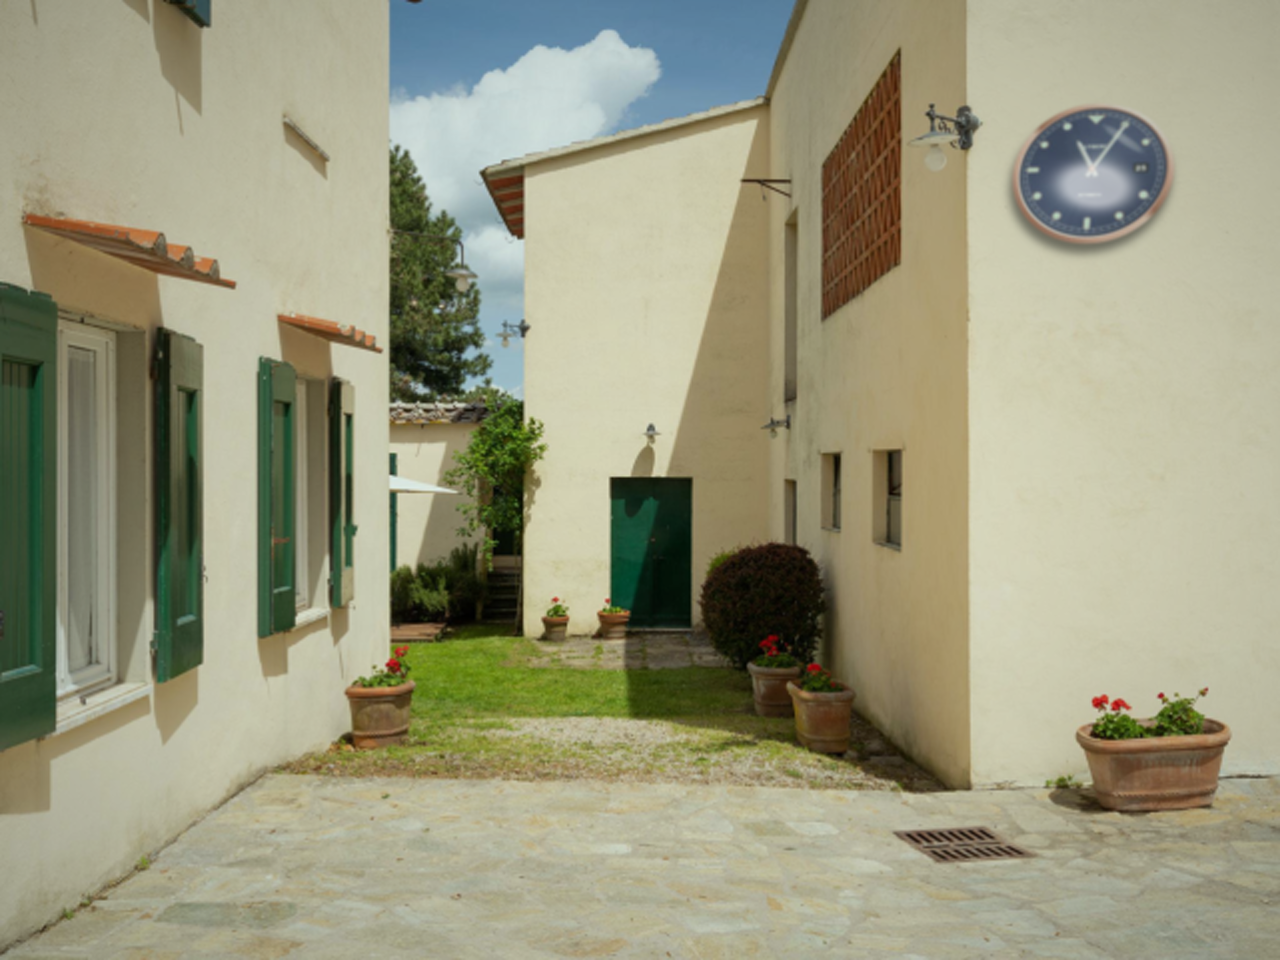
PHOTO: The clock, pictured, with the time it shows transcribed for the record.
11:05
